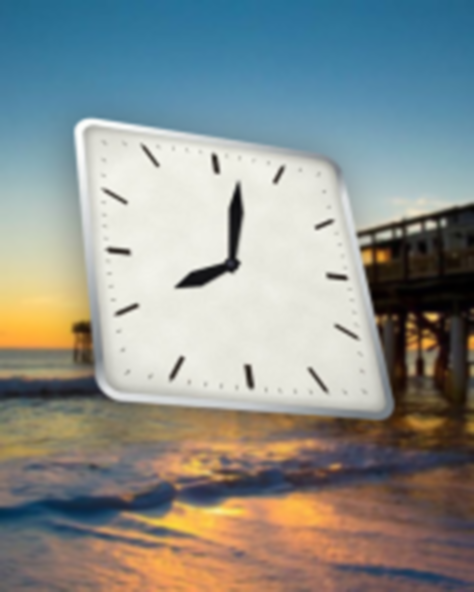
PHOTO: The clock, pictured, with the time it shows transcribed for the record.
8:02
